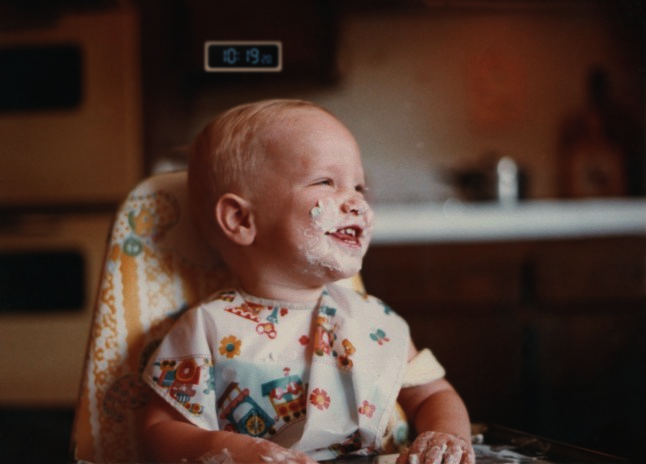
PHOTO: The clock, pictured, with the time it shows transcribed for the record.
10:19
